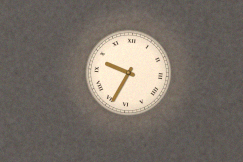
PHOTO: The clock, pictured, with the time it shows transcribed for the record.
9:34
